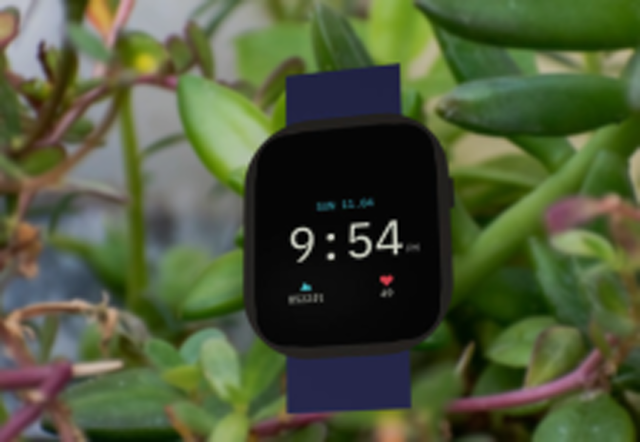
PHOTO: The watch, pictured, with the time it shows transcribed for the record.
9:54
